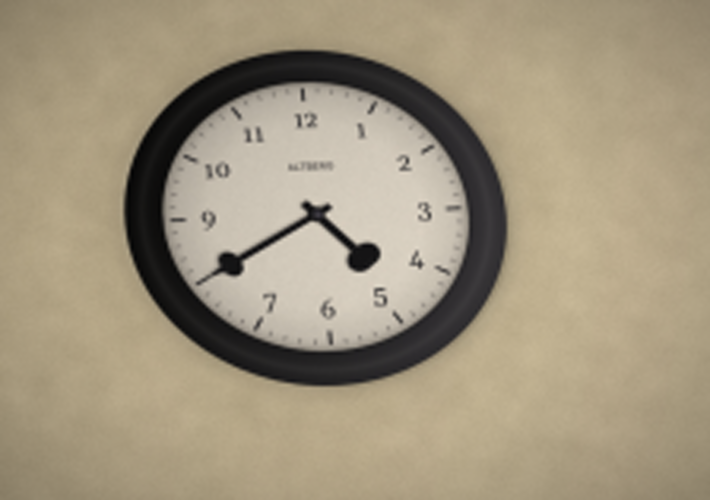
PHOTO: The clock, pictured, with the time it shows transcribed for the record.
4:40
